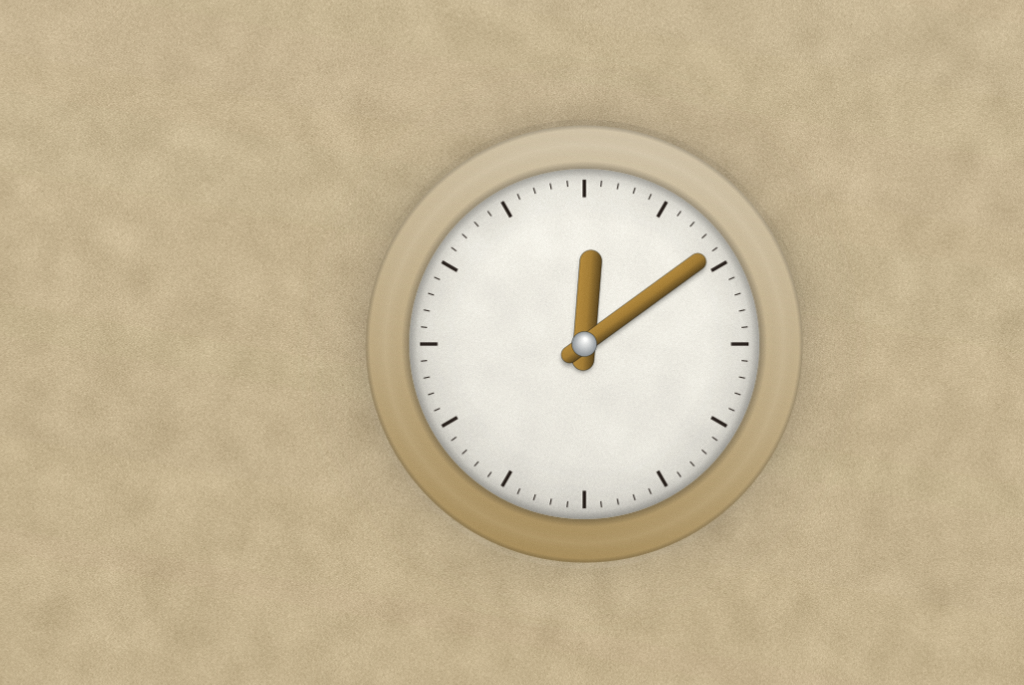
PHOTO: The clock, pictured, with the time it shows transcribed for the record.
12:09
